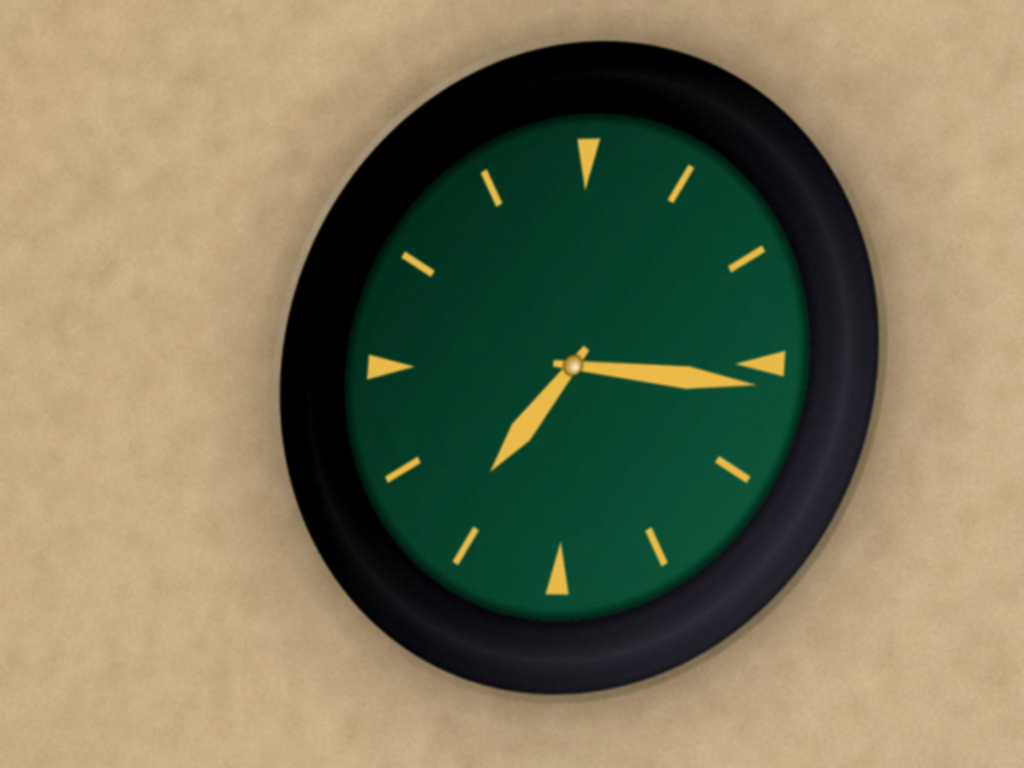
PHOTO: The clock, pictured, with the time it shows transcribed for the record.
7:16
